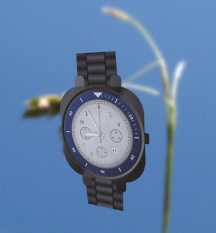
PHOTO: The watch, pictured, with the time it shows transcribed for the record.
8:55
